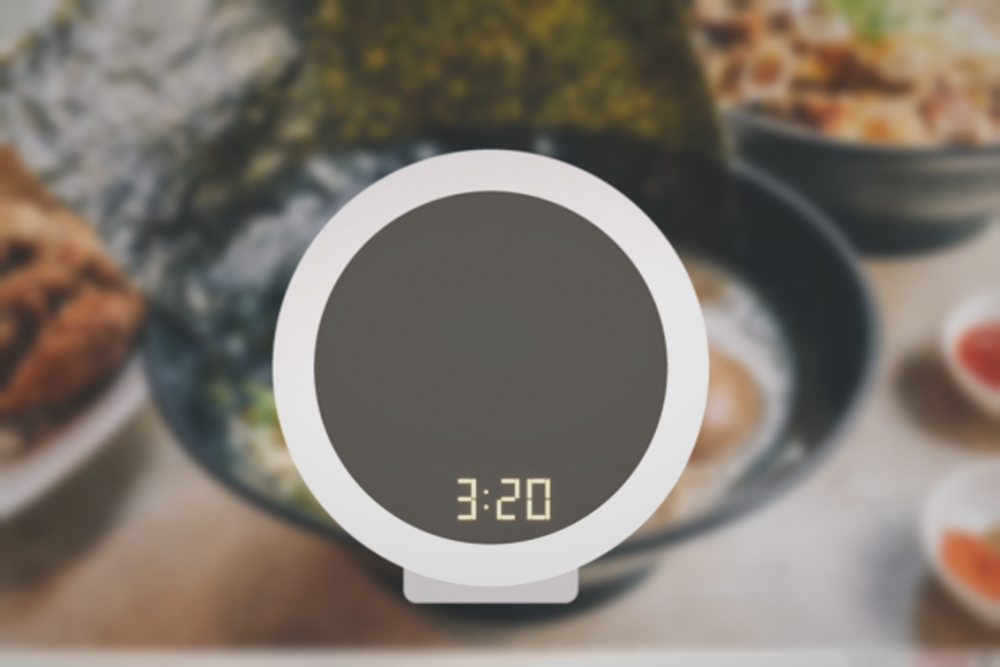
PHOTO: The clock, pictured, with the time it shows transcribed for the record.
3:20
